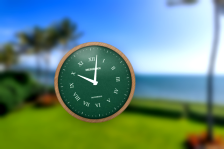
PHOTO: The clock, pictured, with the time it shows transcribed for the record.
10:02
